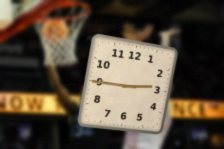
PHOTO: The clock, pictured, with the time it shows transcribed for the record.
2:45
